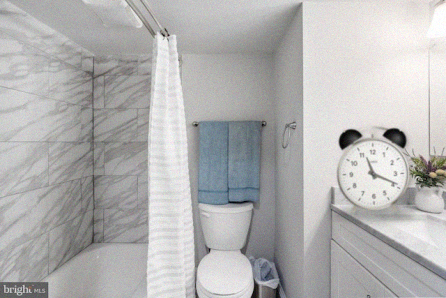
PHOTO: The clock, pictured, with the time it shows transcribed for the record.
11:19
